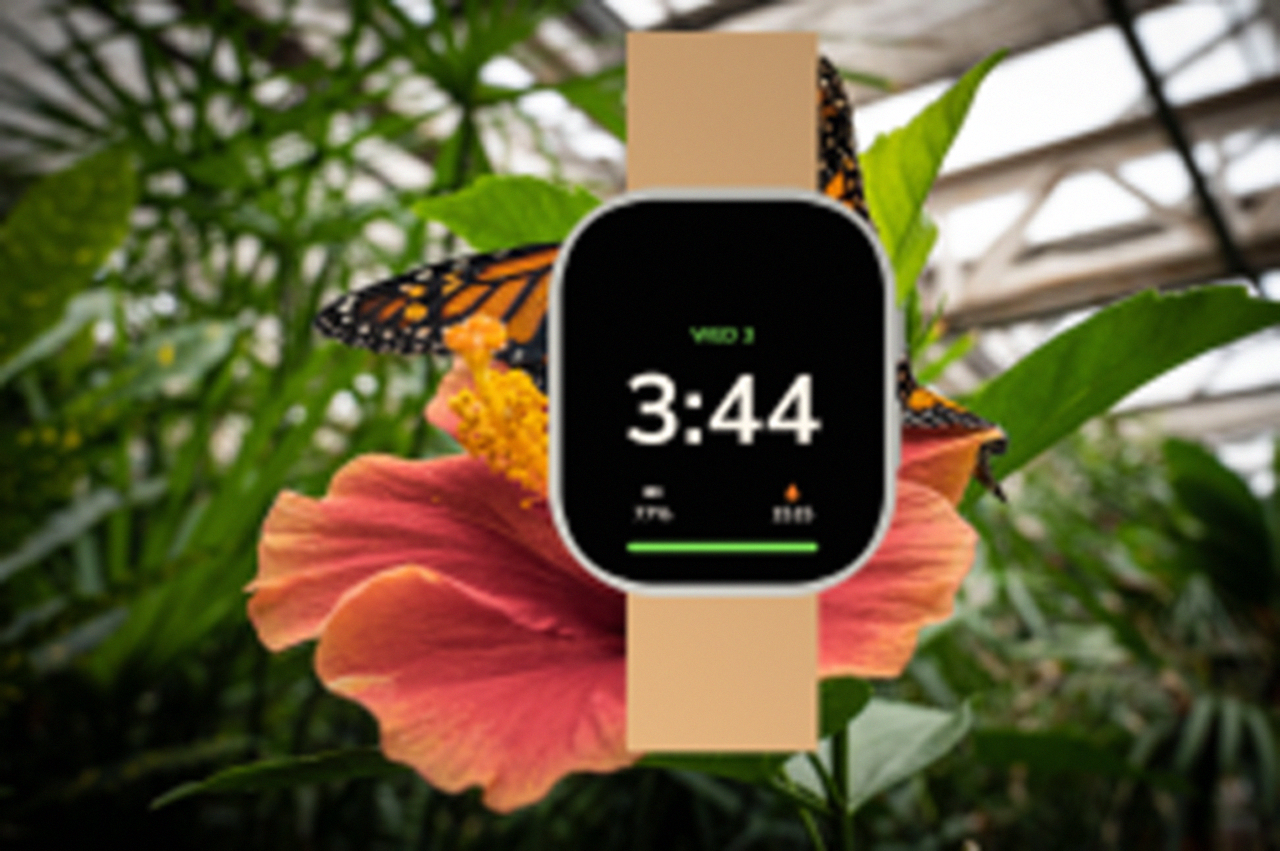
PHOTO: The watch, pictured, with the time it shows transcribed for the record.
3:44
